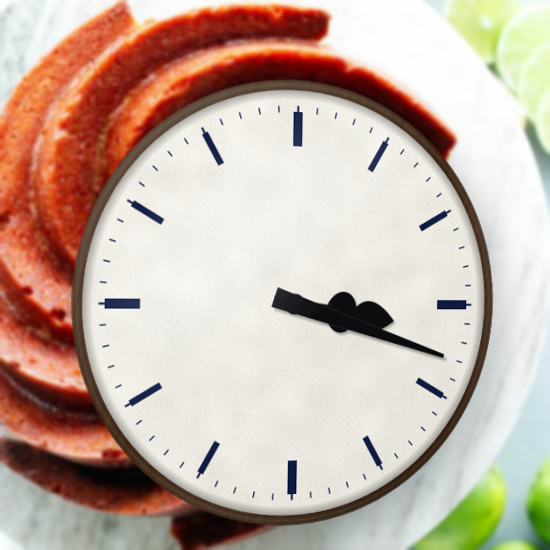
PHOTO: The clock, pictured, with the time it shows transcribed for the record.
3:18
